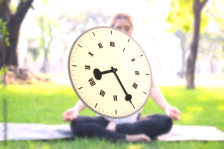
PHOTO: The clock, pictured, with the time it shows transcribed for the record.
8:25
